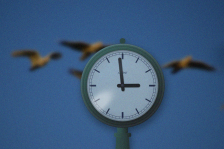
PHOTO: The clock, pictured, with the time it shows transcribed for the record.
2:59
